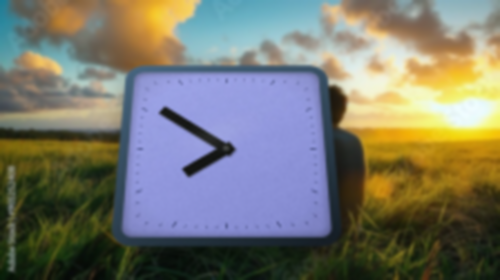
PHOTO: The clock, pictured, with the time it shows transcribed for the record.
7:51
